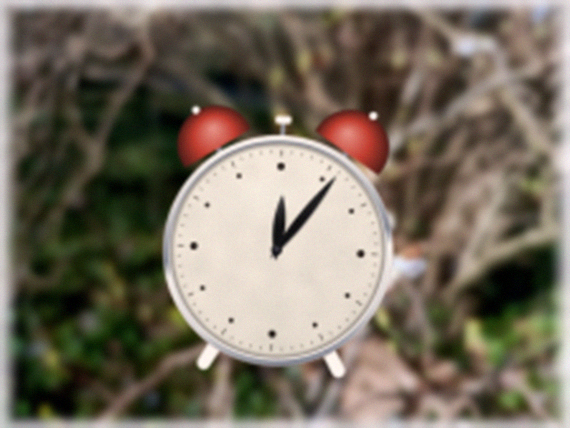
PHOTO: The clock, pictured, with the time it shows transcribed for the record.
12:06
